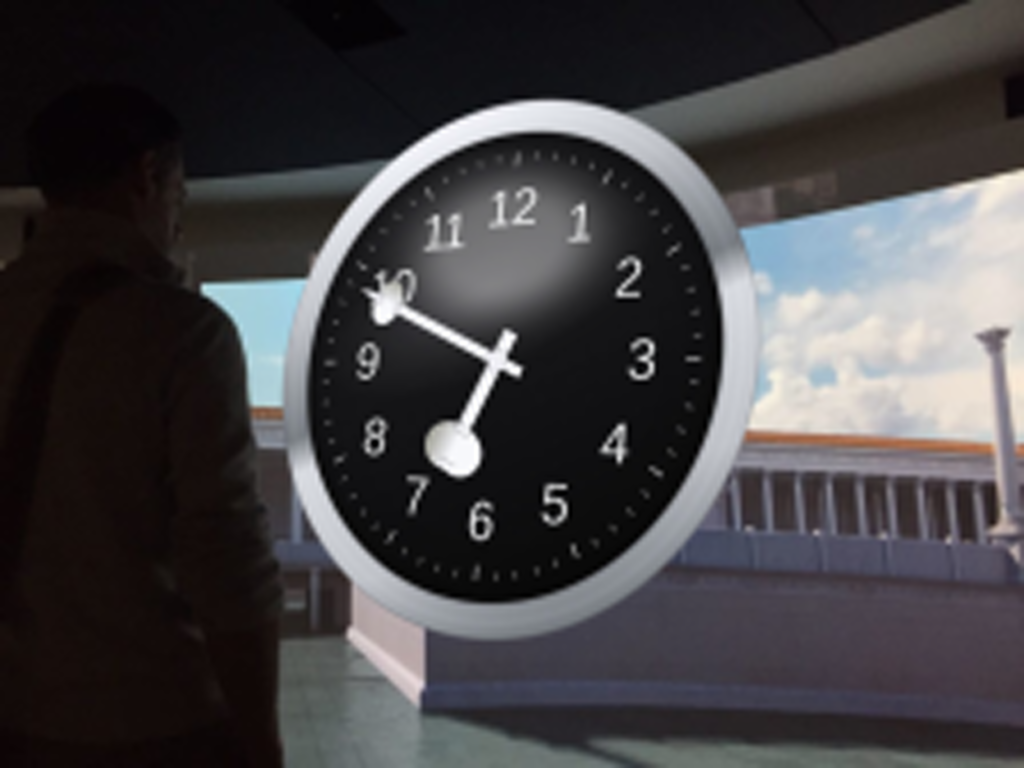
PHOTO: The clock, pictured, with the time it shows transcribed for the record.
6:49
